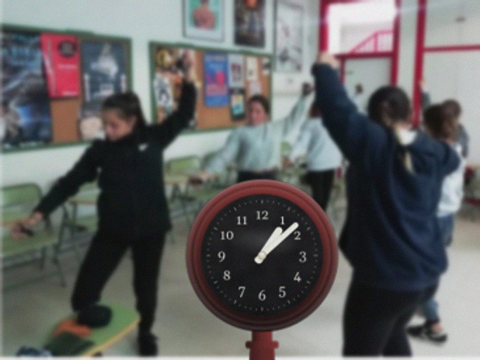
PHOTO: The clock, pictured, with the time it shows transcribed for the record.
1:08
